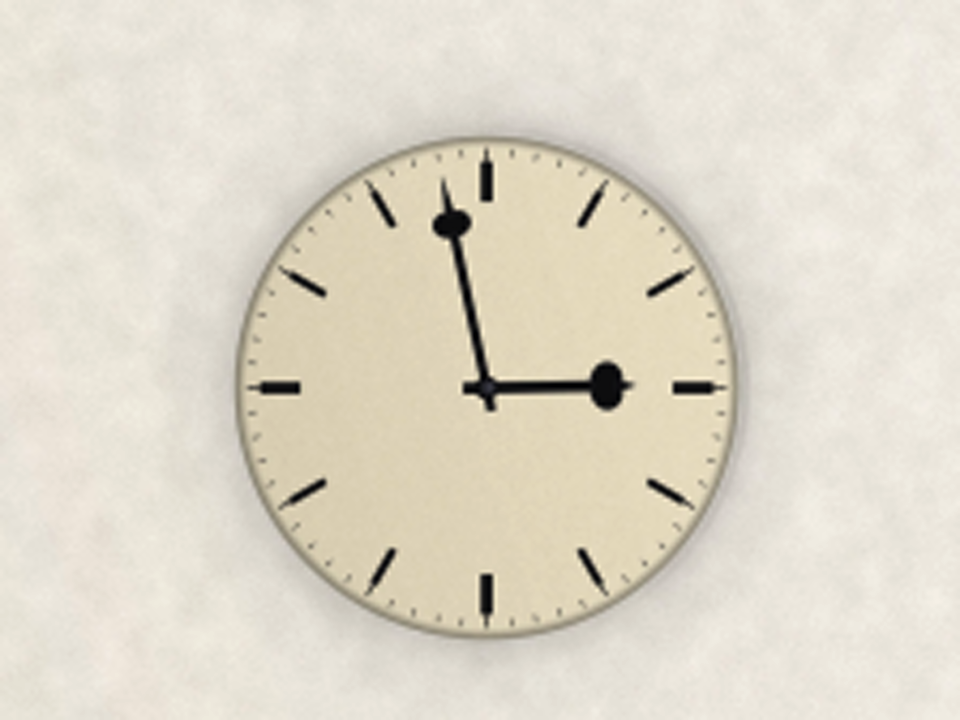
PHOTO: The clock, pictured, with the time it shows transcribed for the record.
2:58
